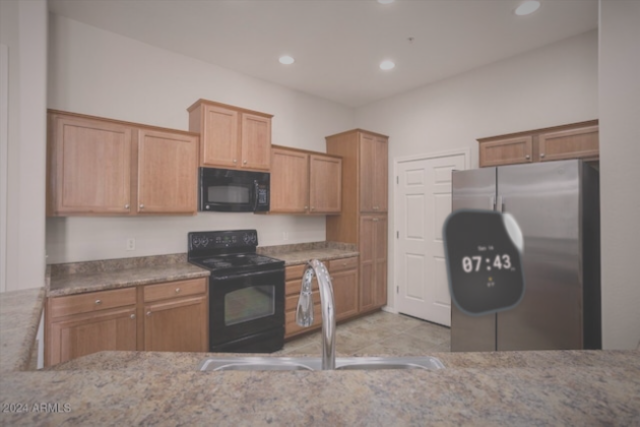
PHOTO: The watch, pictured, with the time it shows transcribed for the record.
7:43
